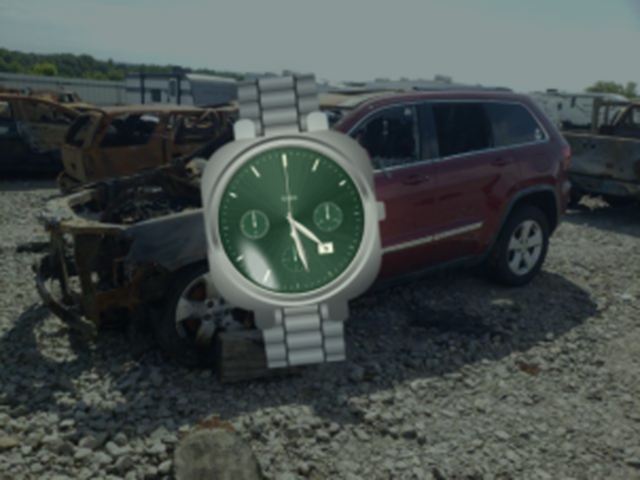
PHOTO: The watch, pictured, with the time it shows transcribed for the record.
4:28
